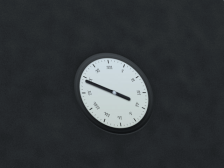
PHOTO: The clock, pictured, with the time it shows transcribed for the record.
3:49
